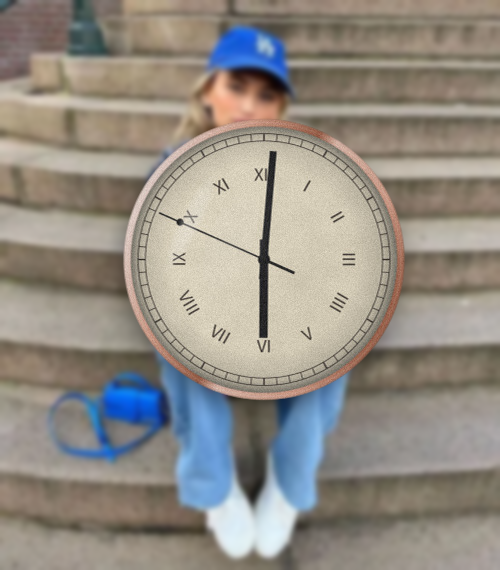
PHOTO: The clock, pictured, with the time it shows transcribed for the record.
6:00:49
